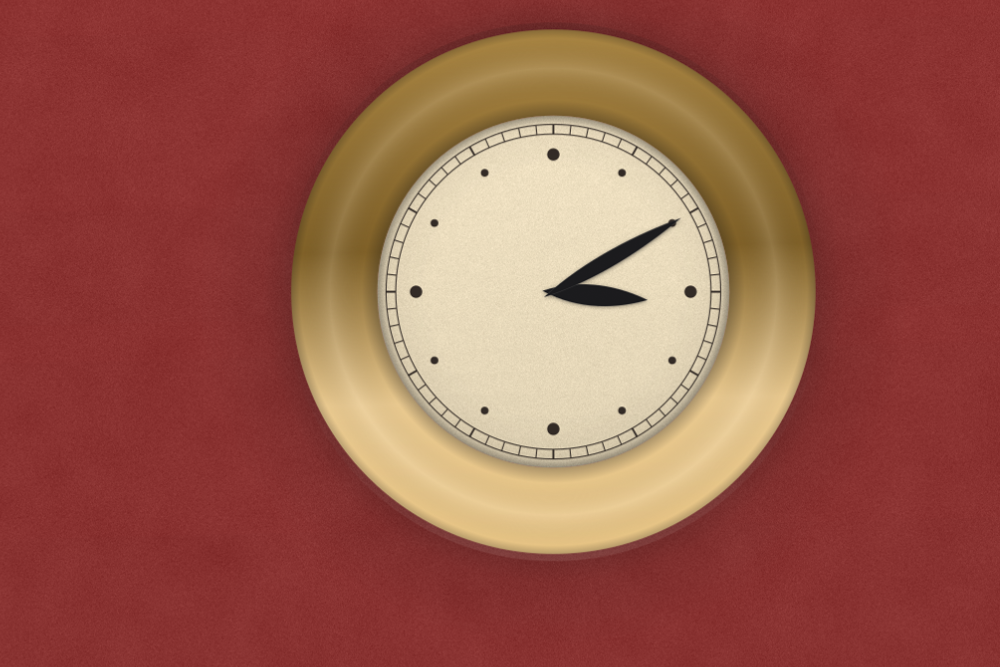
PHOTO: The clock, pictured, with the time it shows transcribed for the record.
3:10
